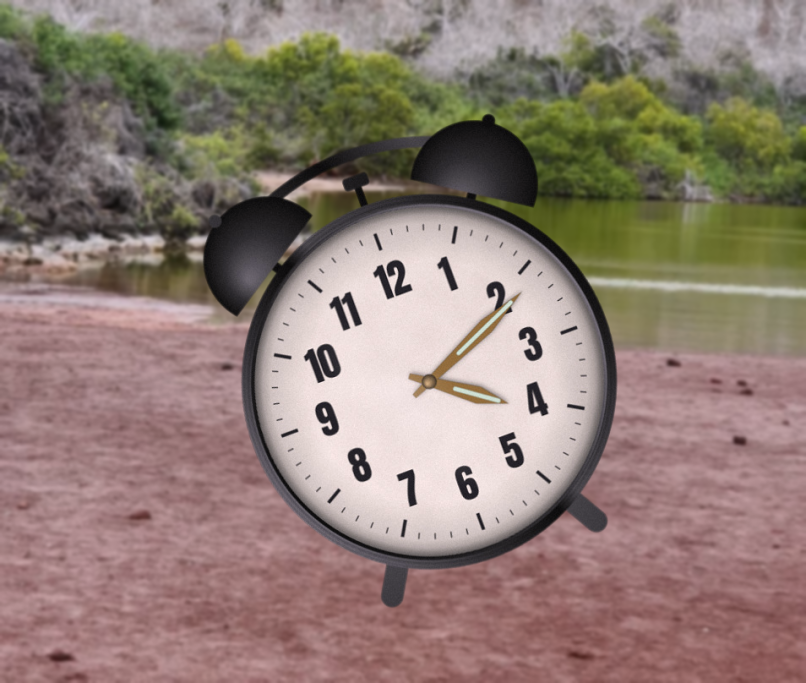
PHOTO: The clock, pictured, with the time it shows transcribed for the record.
4:11
